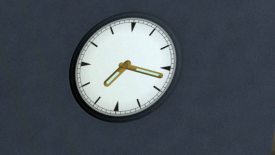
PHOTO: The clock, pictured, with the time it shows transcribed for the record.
7:17
